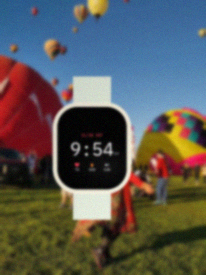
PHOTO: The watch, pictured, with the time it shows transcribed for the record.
9:54
